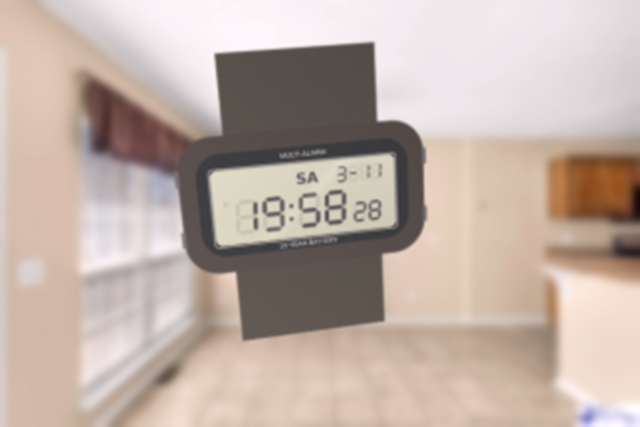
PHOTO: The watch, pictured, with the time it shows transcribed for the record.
19:58:28
